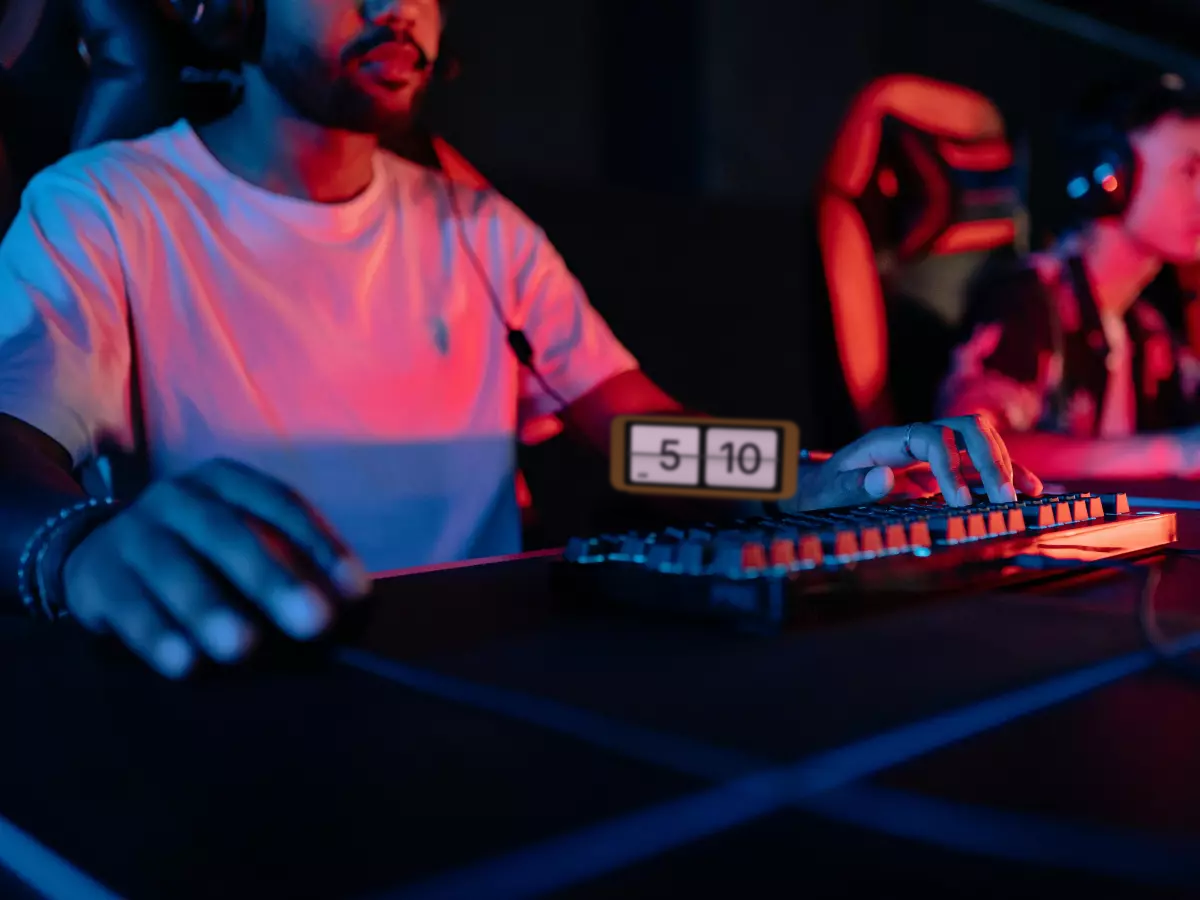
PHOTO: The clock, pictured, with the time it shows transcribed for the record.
5:10
